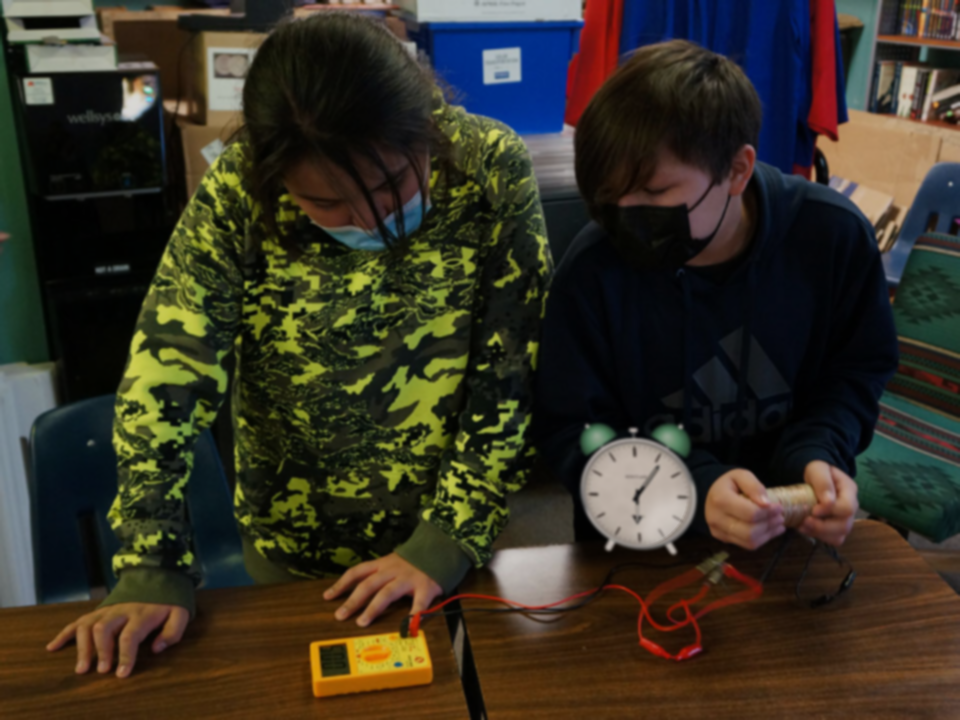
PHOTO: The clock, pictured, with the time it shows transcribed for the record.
6:06
